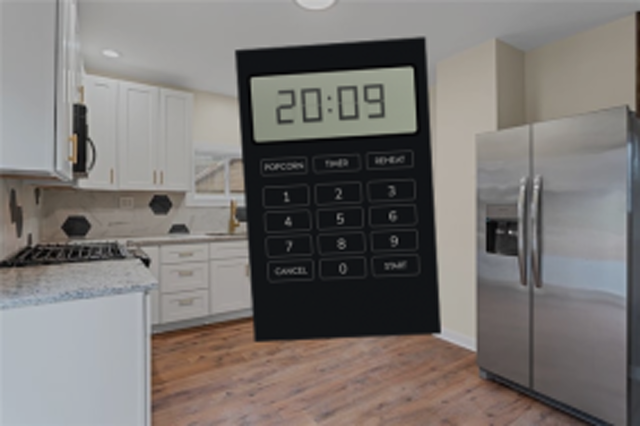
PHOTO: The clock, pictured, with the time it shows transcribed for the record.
20:09
